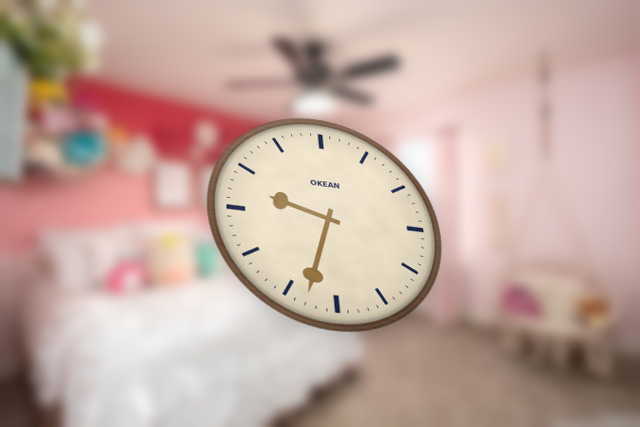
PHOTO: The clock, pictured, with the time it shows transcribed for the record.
9:33
